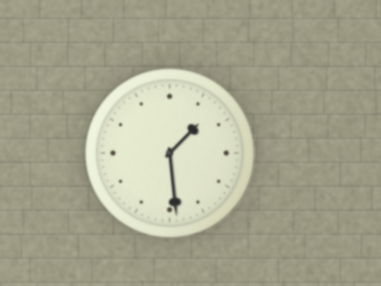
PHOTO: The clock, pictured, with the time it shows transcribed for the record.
1:29
